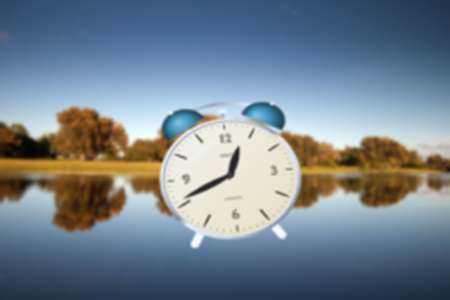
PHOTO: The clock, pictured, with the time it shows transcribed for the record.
12:41
